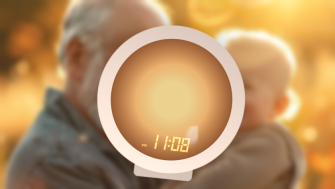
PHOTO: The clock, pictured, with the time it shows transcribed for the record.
11:08
